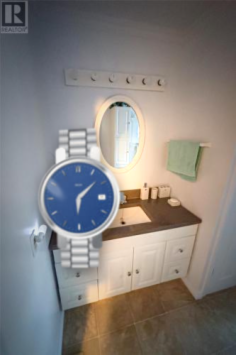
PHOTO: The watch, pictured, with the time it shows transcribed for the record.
6:08
